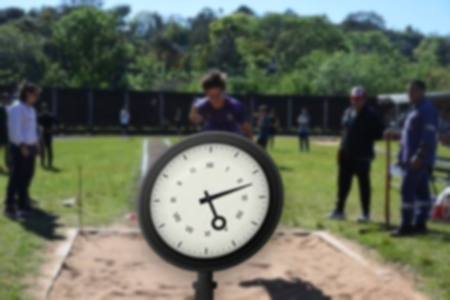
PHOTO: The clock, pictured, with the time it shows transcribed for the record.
5:12
